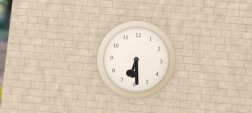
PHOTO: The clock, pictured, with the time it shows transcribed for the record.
6:29
